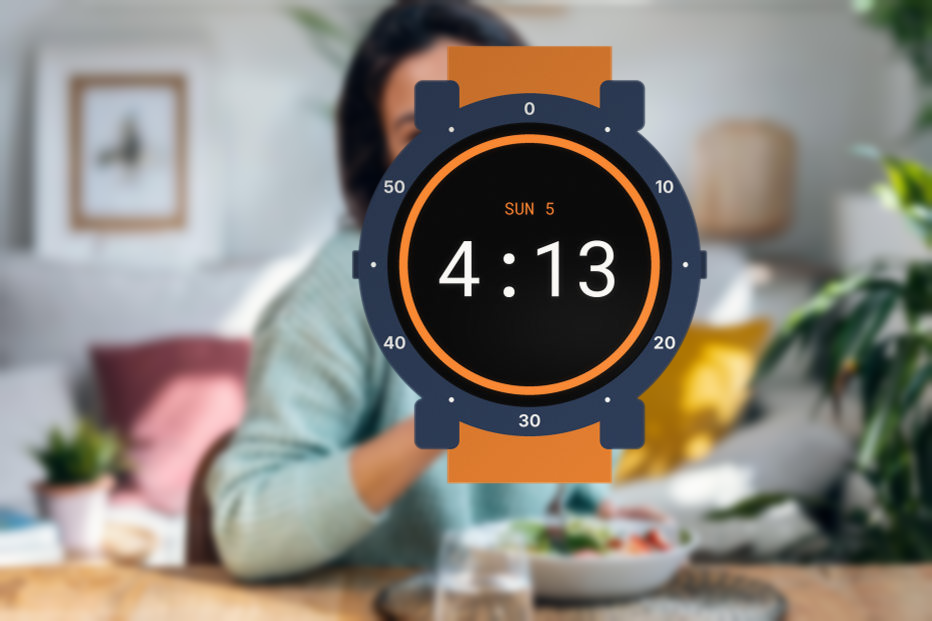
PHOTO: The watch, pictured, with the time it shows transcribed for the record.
4:13
